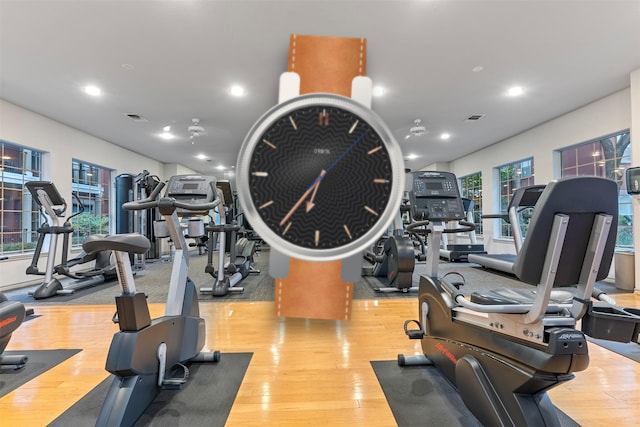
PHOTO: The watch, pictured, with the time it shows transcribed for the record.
6:36:07
